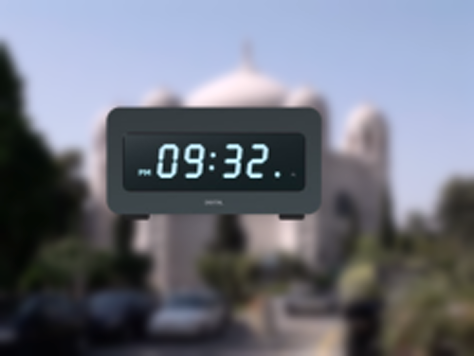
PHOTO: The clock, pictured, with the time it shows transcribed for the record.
9:32
